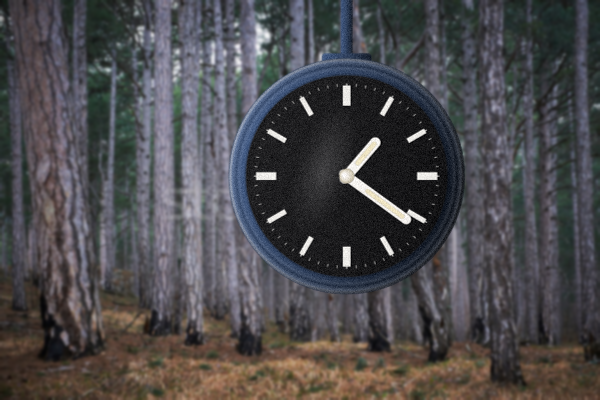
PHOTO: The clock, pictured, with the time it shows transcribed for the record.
1:21
